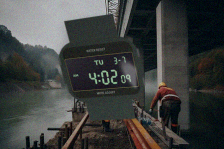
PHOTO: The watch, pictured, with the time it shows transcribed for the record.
4:02:09
